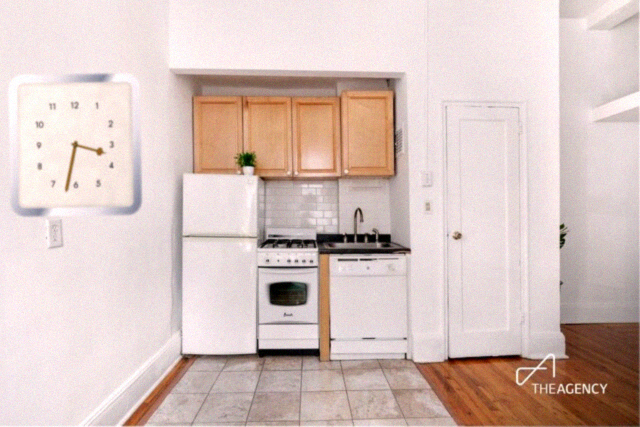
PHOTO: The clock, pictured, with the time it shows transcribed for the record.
3:32
